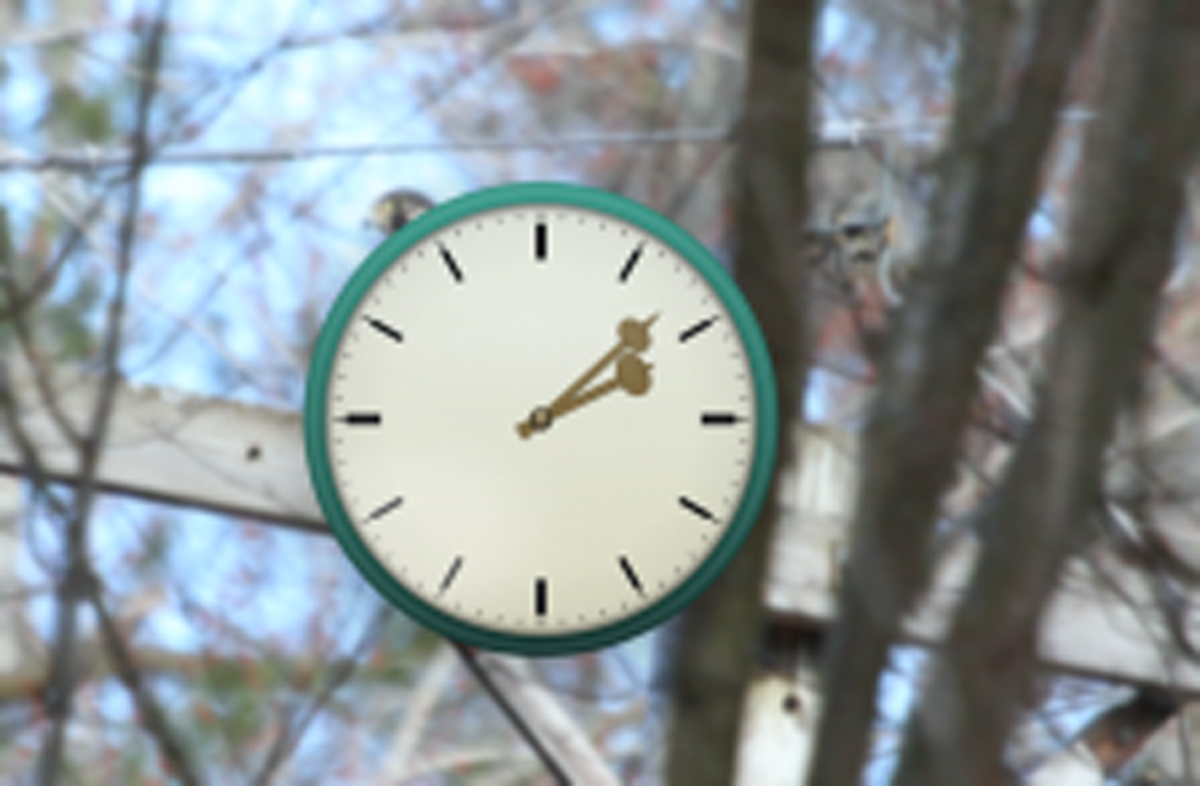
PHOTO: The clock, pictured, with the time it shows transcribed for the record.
2:08
